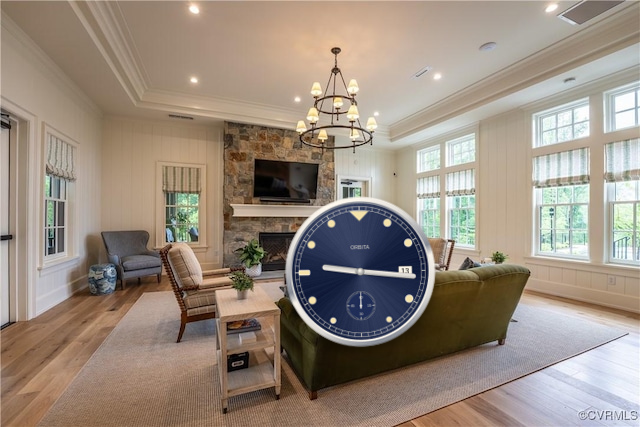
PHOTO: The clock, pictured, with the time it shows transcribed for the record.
9:16
